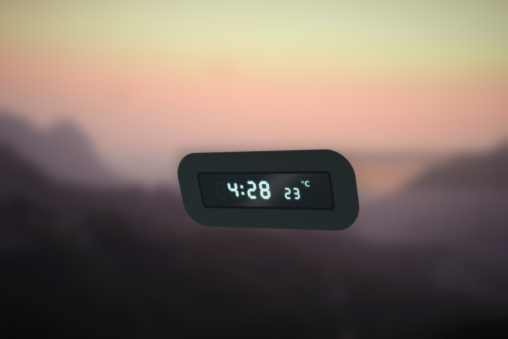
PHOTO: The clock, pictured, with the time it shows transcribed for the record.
4:28
